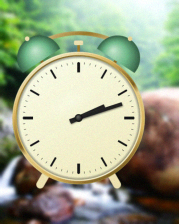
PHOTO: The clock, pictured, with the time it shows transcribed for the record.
2:12
